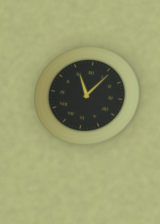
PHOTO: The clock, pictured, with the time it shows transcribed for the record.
11:06
